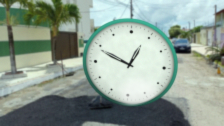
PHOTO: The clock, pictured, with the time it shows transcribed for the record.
12:49
